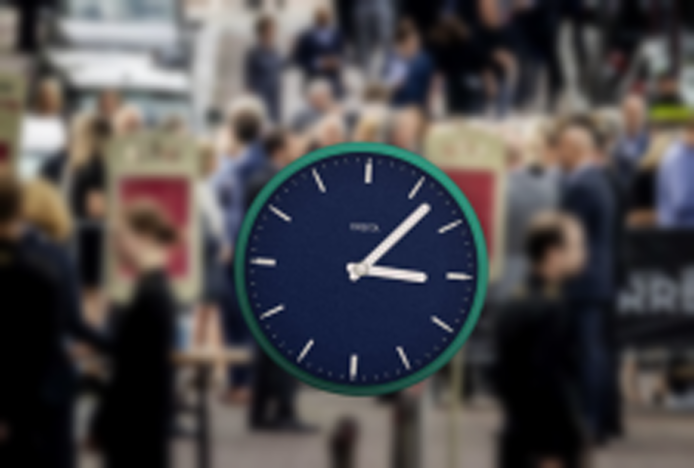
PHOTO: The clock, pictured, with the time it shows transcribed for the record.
3:07
